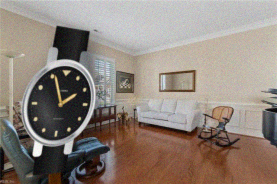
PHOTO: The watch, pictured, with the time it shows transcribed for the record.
1:56
